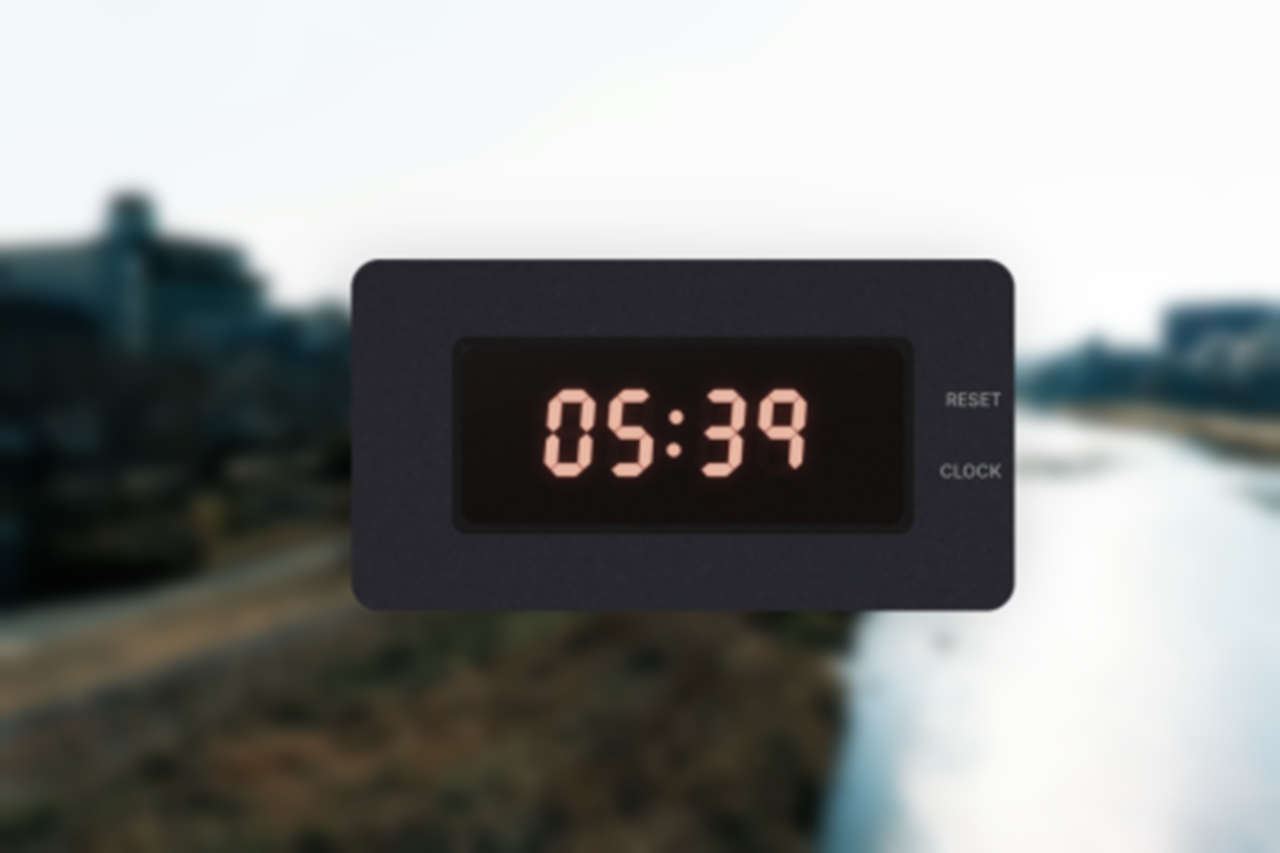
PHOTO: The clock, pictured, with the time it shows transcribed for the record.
5:39
